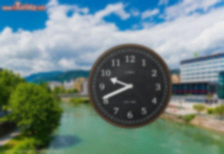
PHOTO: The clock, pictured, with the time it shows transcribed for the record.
9:41
